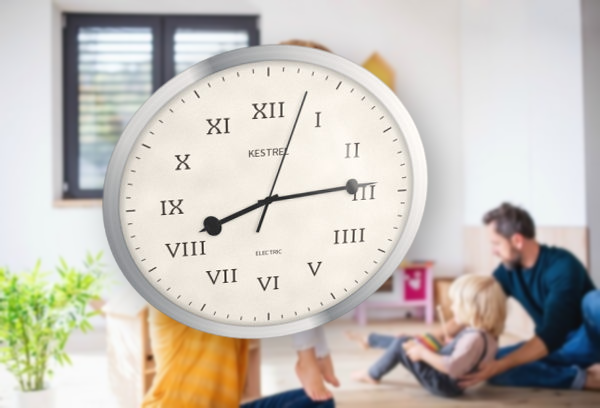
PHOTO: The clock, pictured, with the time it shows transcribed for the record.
8:14:03
